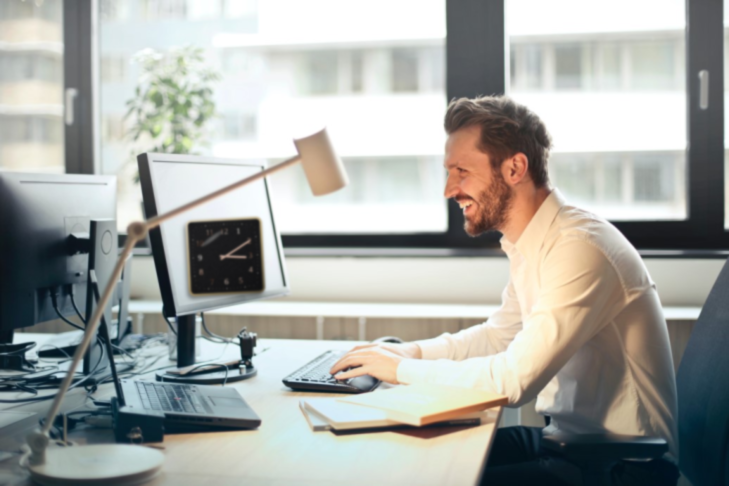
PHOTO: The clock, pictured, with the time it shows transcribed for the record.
3:10
